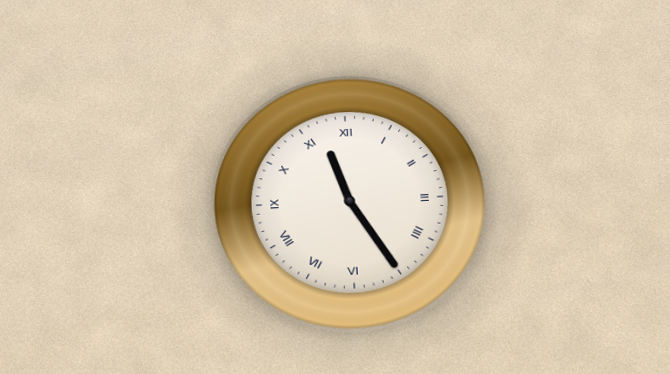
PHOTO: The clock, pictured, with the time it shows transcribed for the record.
11:25
